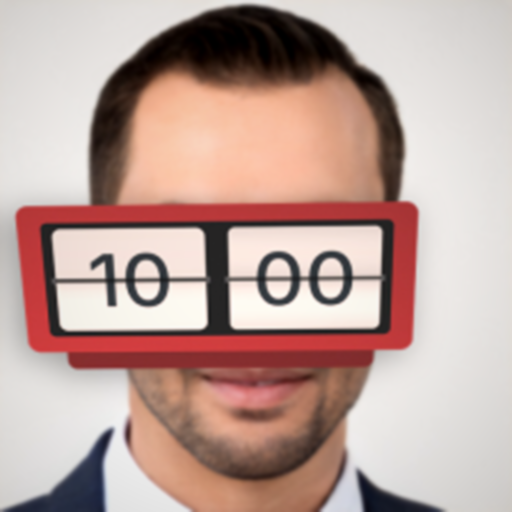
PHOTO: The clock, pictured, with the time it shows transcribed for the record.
10:00
